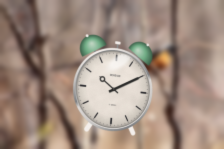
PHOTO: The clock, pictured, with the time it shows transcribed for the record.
10:10
